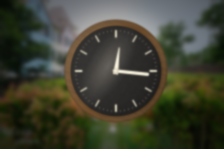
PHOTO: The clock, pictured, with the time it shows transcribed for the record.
12:16
